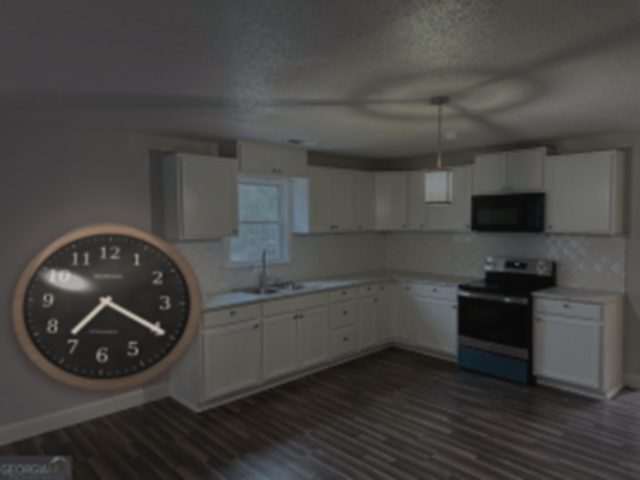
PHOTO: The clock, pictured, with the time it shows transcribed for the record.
7:20
